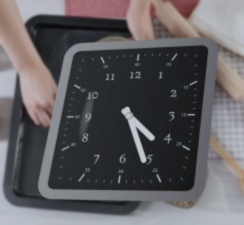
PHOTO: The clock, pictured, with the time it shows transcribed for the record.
4:26
